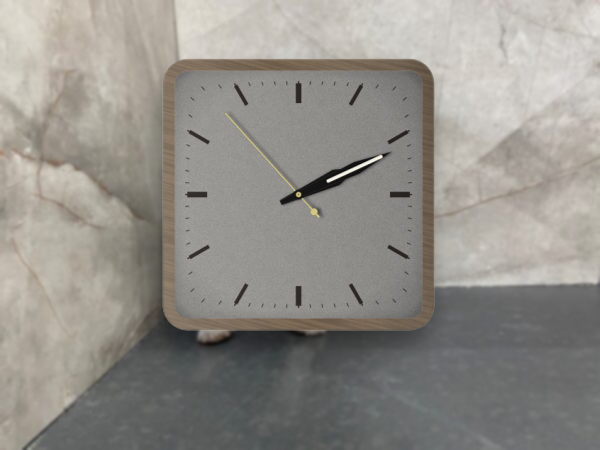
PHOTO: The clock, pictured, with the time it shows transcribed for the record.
2:10:53
